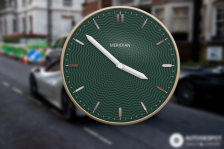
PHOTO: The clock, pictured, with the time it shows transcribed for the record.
3:52
